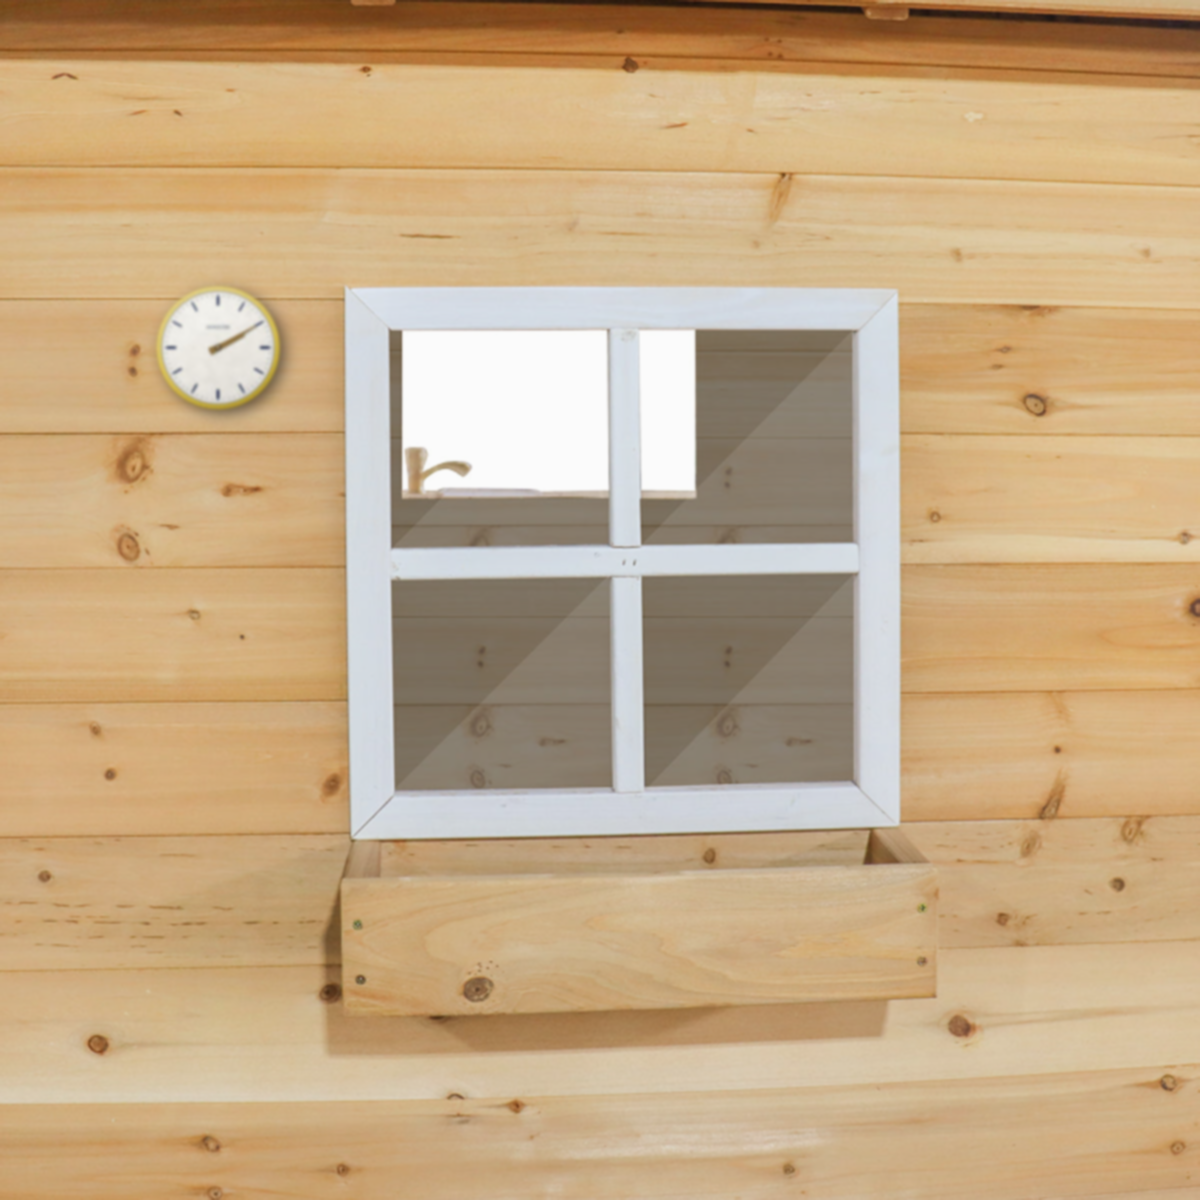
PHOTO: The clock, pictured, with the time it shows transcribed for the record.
2:10
